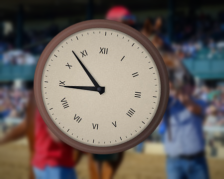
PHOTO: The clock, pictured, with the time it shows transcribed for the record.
8:53
